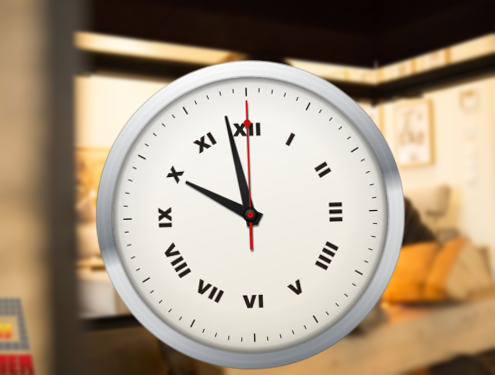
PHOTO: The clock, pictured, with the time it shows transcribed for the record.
9:58:00
